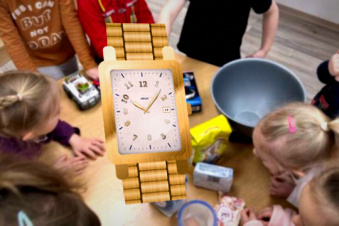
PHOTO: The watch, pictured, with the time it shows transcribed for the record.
10:07
